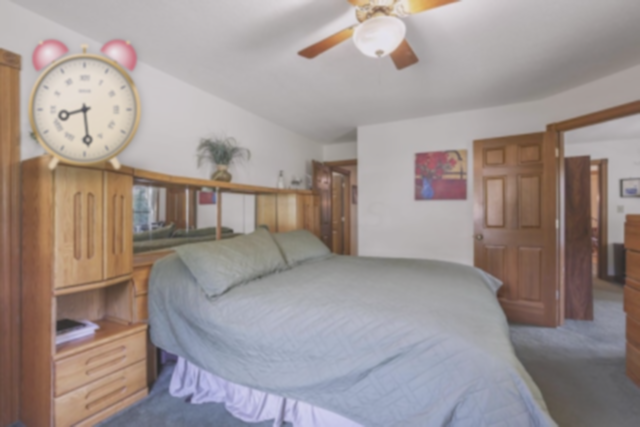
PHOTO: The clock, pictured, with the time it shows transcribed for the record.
8:29
